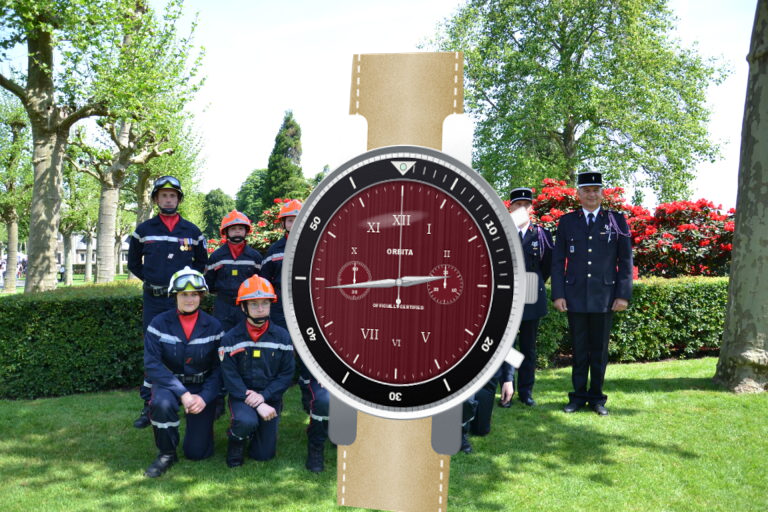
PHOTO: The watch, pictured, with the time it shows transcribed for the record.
2:44
